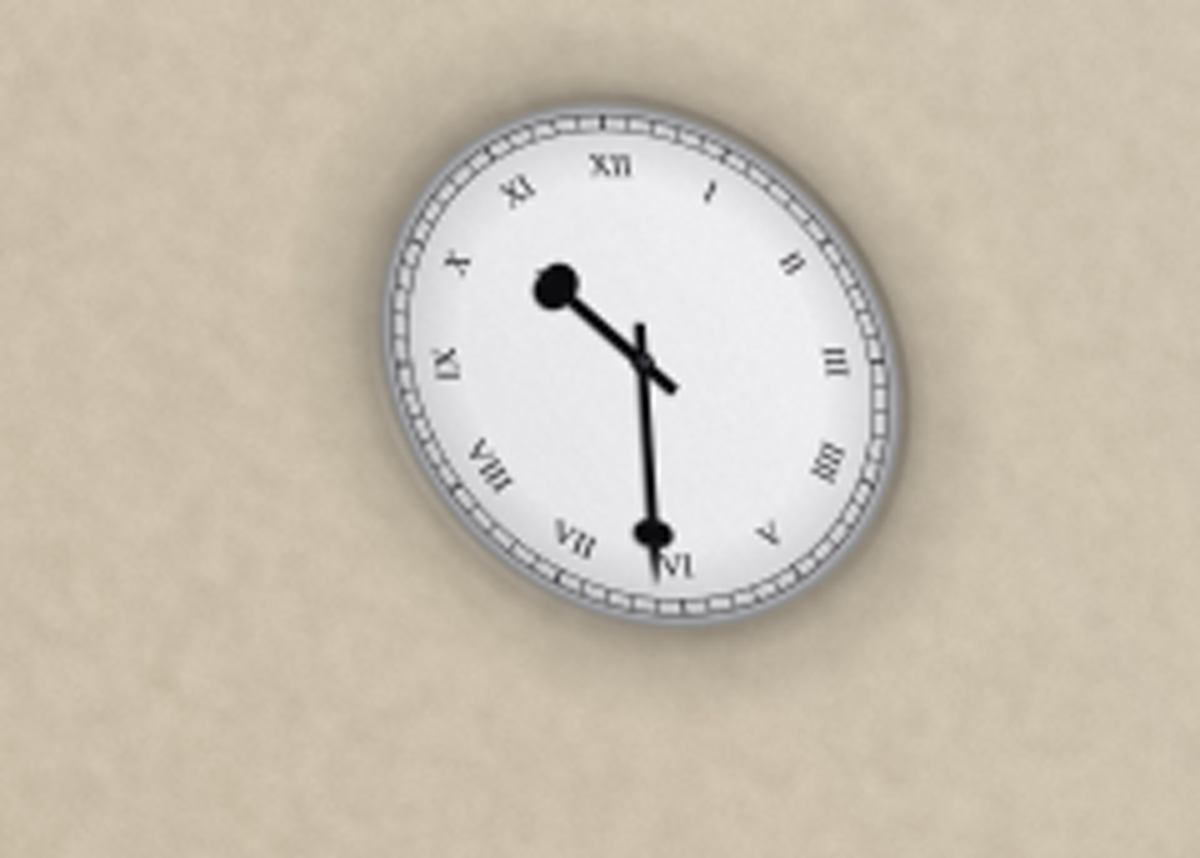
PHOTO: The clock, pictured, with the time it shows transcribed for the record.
10:31
